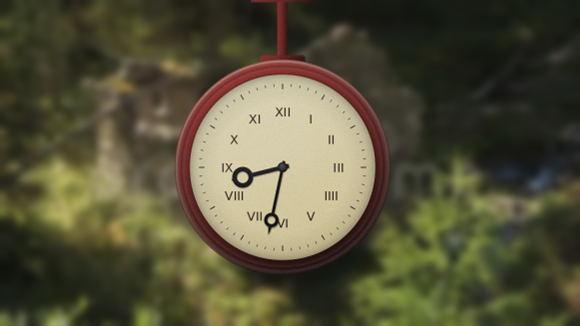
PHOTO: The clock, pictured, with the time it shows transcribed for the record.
8:32
